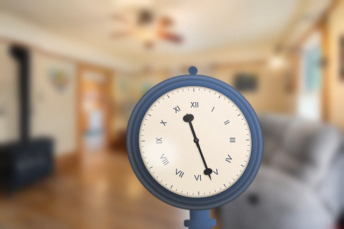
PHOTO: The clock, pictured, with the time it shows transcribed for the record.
11:27
